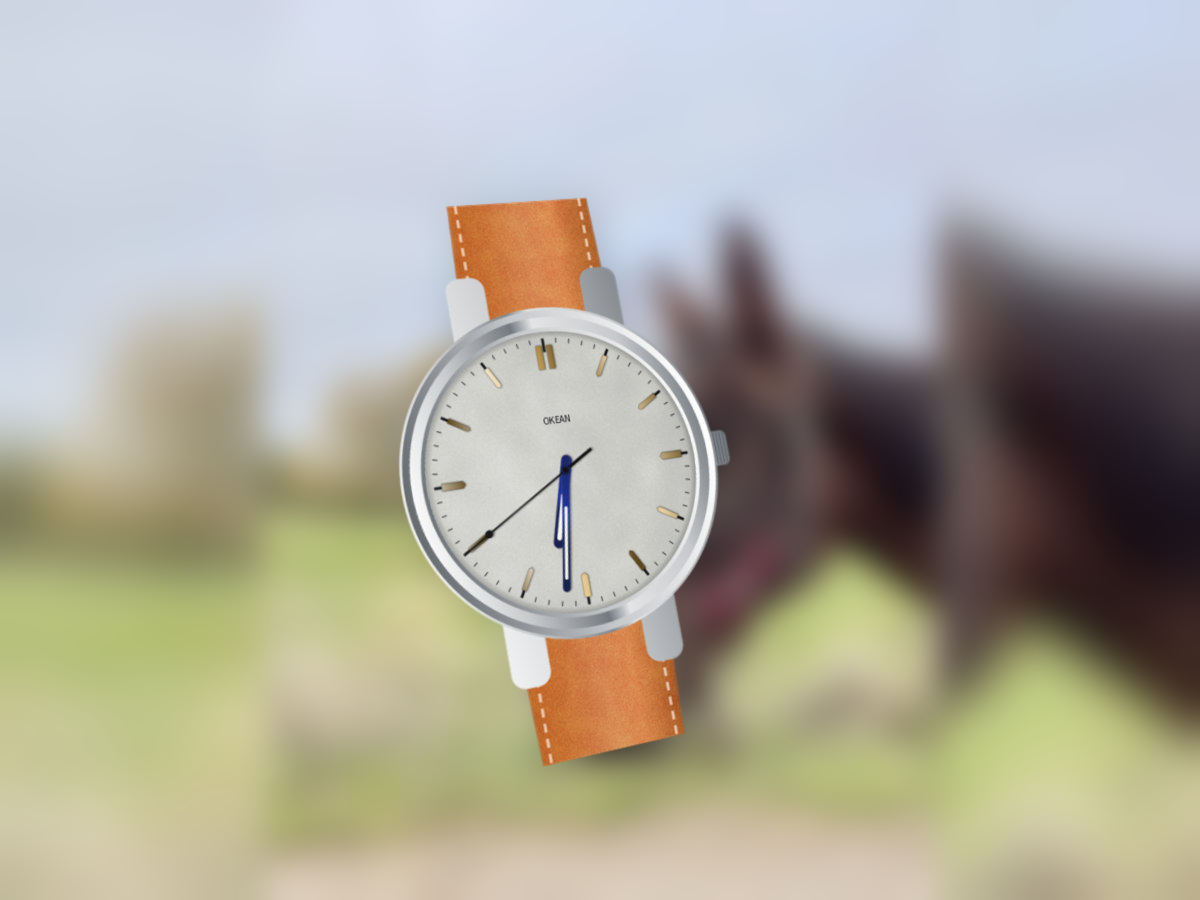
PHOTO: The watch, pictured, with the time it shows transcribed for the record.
6:31:40
